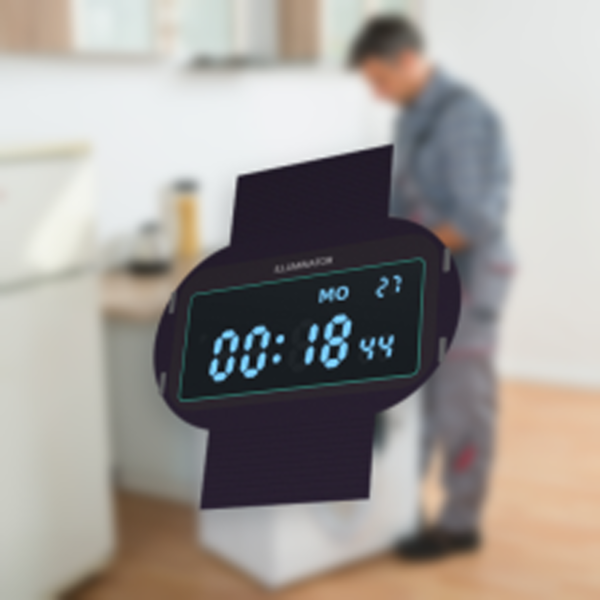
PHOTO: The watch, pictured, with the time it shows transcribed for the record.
0:18:44
